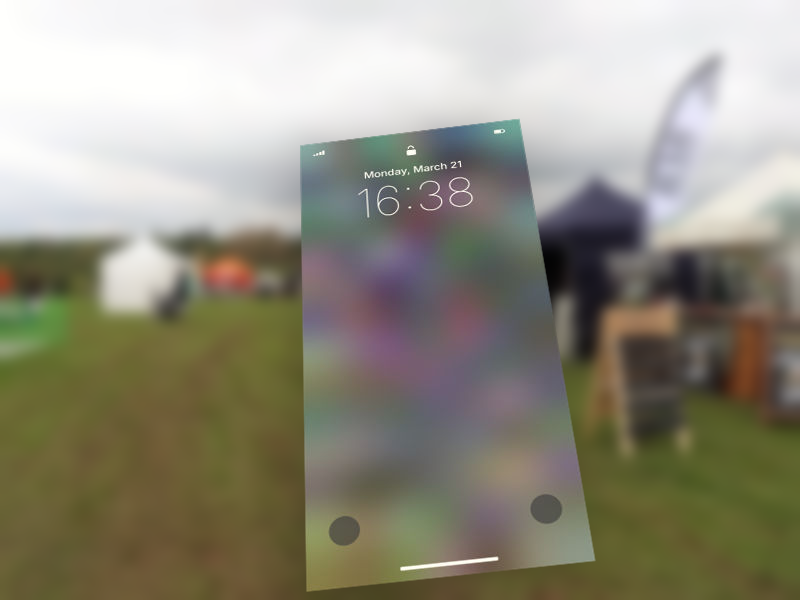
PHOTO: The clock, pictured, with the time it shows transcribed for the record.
16:38
